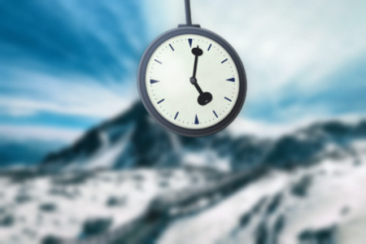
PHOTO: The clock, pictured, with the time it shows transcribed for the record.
5:02
